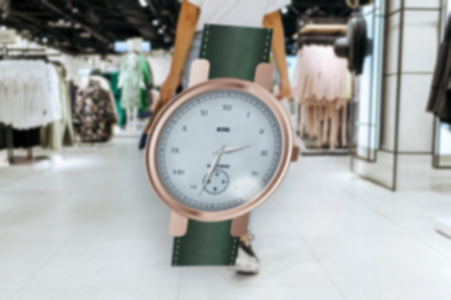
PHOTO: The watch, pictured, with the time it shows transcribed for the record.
2:33
